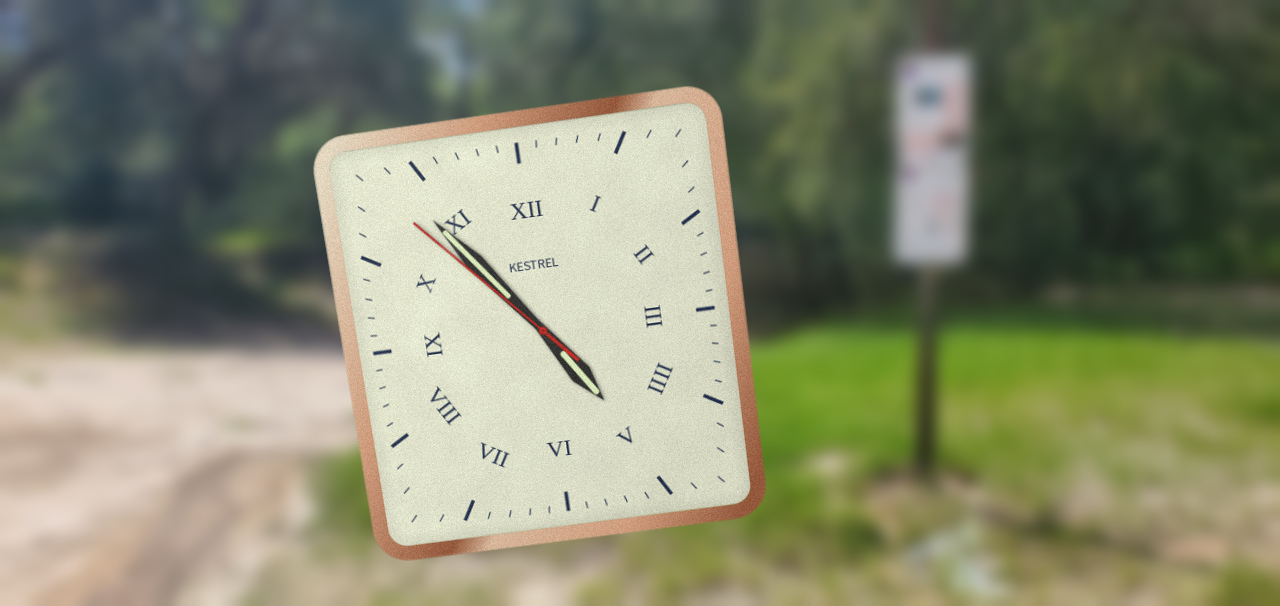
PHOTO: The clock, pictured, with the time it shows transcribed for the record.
4:53:53
